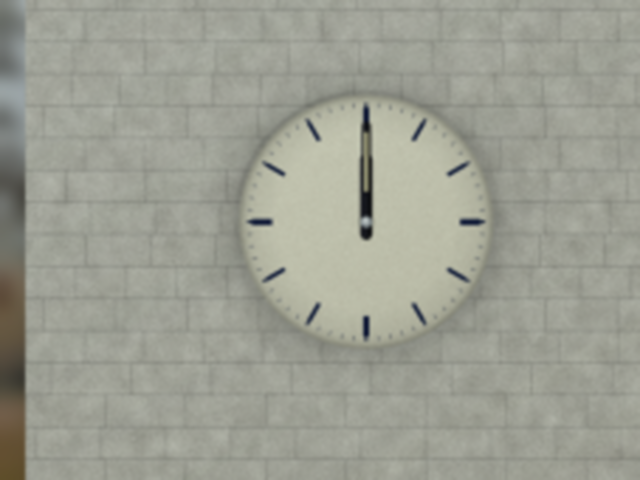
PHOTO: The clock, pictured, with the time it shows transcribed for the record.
12:00
